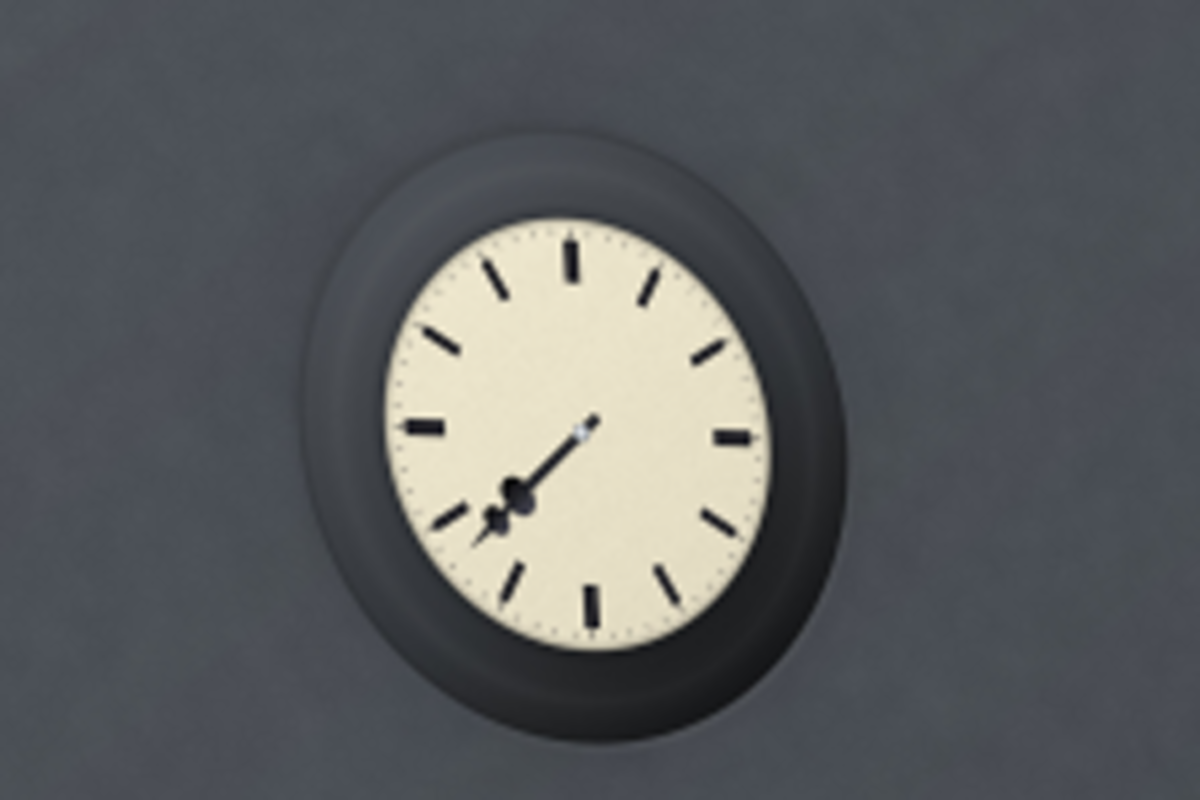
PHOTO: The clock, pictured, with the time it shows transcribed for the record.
7:38
